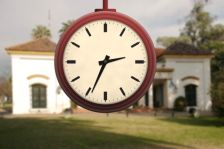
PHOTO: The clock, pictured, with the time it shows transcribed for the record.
2:34
